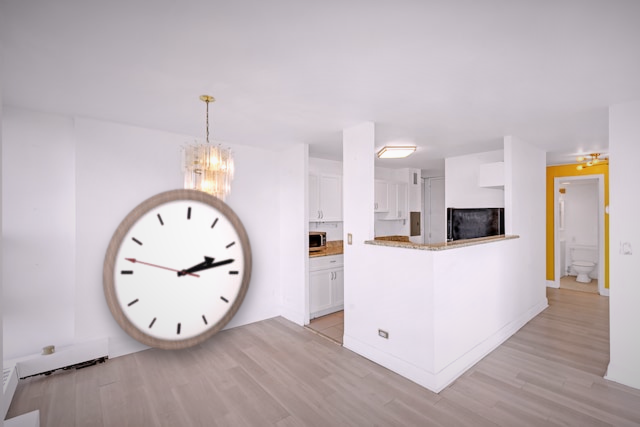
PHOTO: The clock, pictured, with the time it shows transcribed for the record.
2:12:47
